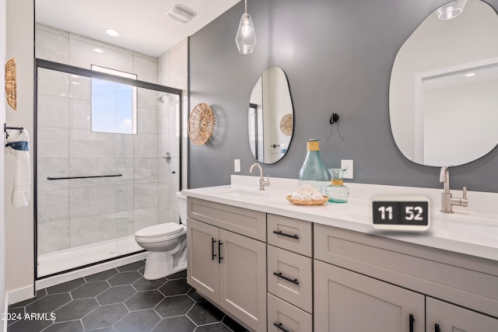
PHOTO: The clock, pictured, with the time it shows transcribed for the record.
11:52
